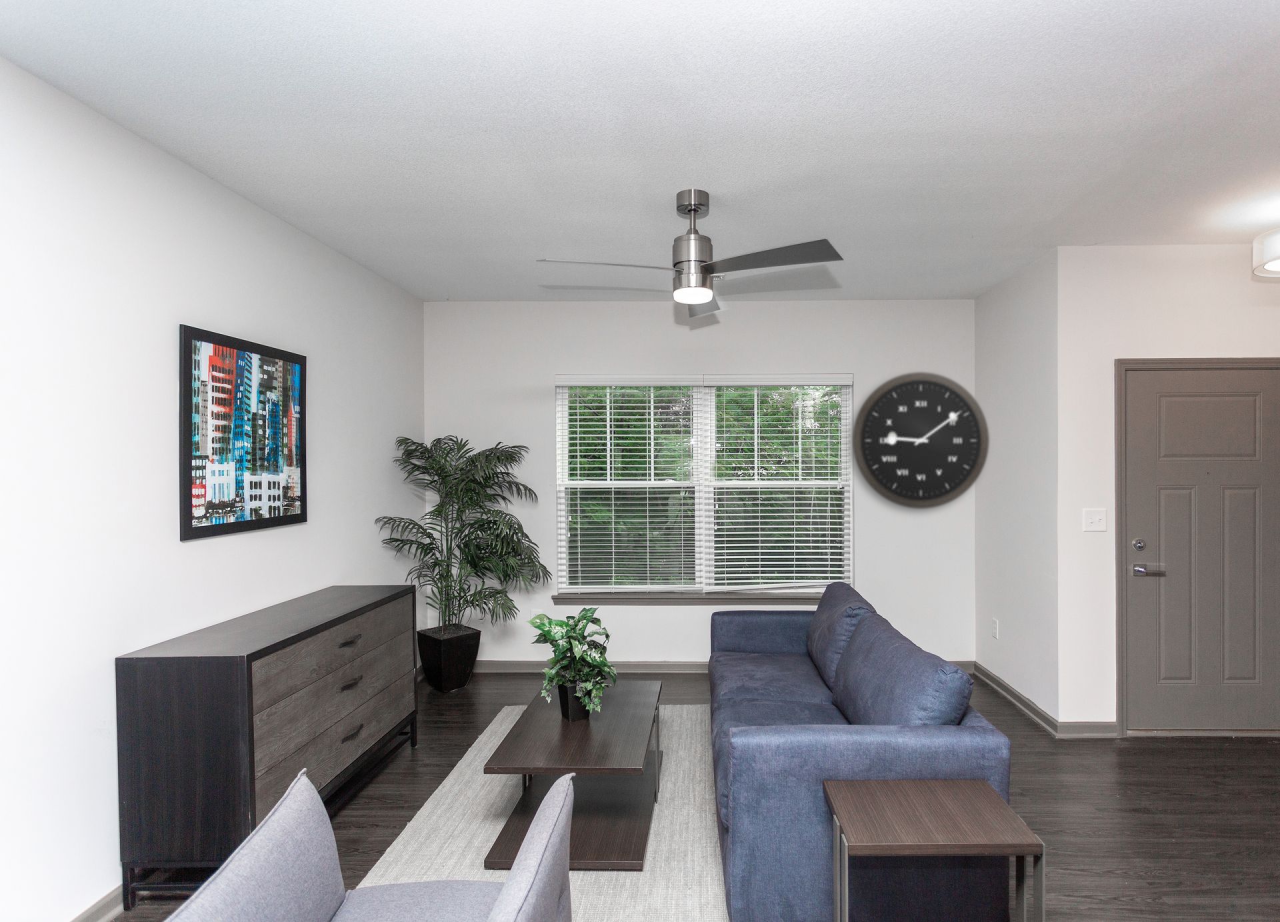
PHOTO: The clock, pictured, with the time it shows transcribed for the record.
9:09
